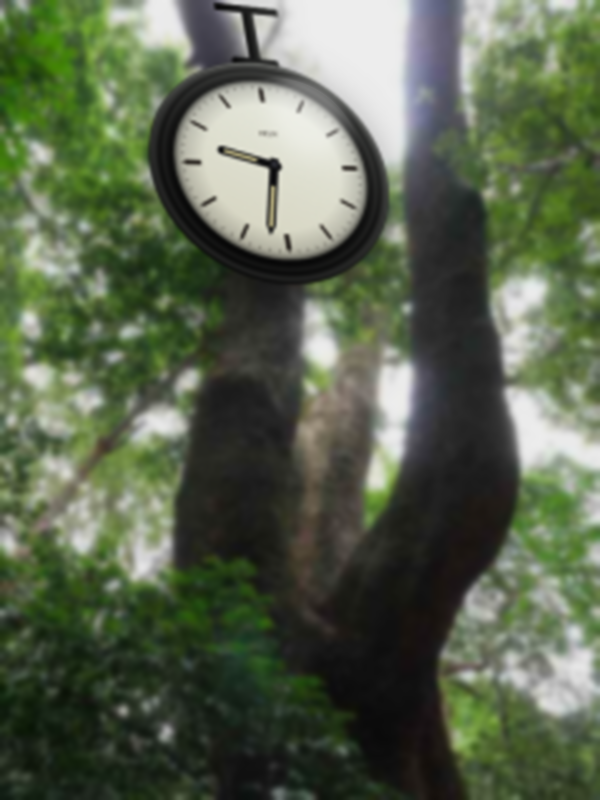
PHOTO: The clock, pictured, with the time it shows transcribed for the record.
9:32
